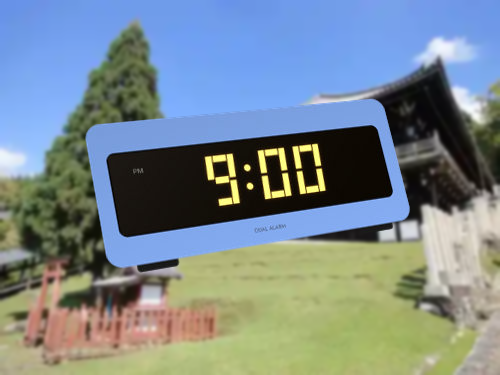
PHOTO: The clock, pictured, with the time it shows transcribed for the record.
9:00
